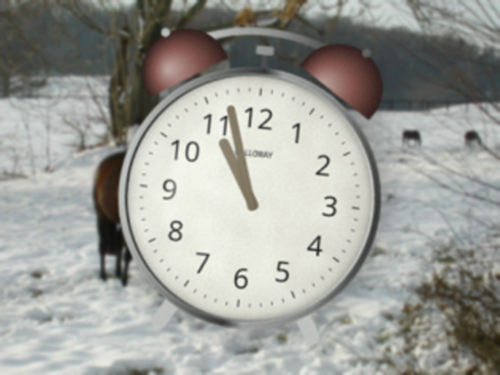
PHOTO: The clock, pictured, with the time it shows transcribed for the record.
10:57
